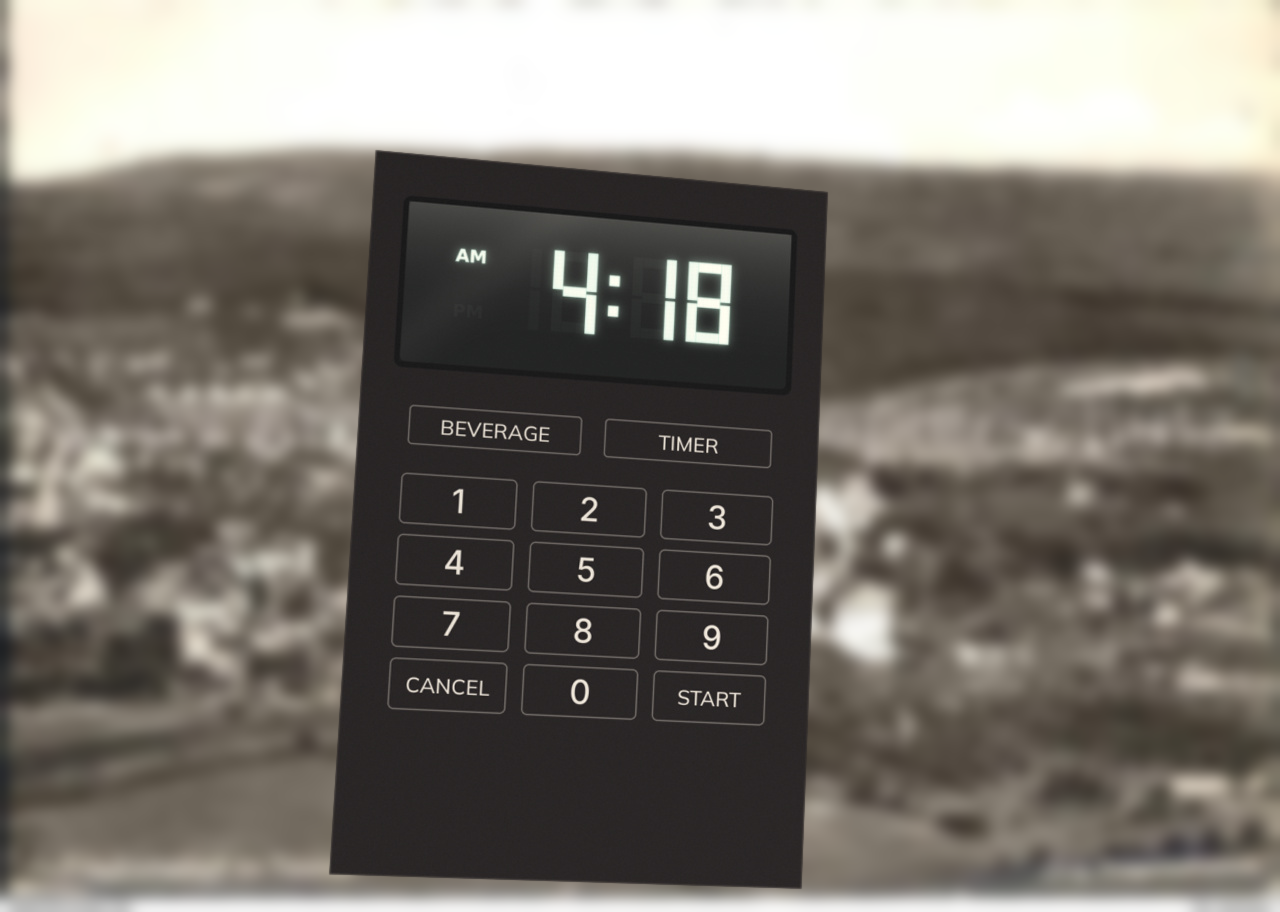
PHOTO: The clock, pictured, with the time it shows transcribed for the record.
4:18
